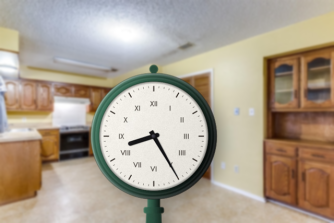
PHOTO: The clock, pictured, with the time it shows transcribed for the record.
8:25
